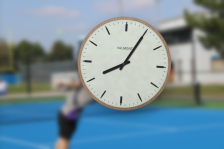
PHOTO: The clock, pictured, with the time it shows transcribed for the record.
8:05
